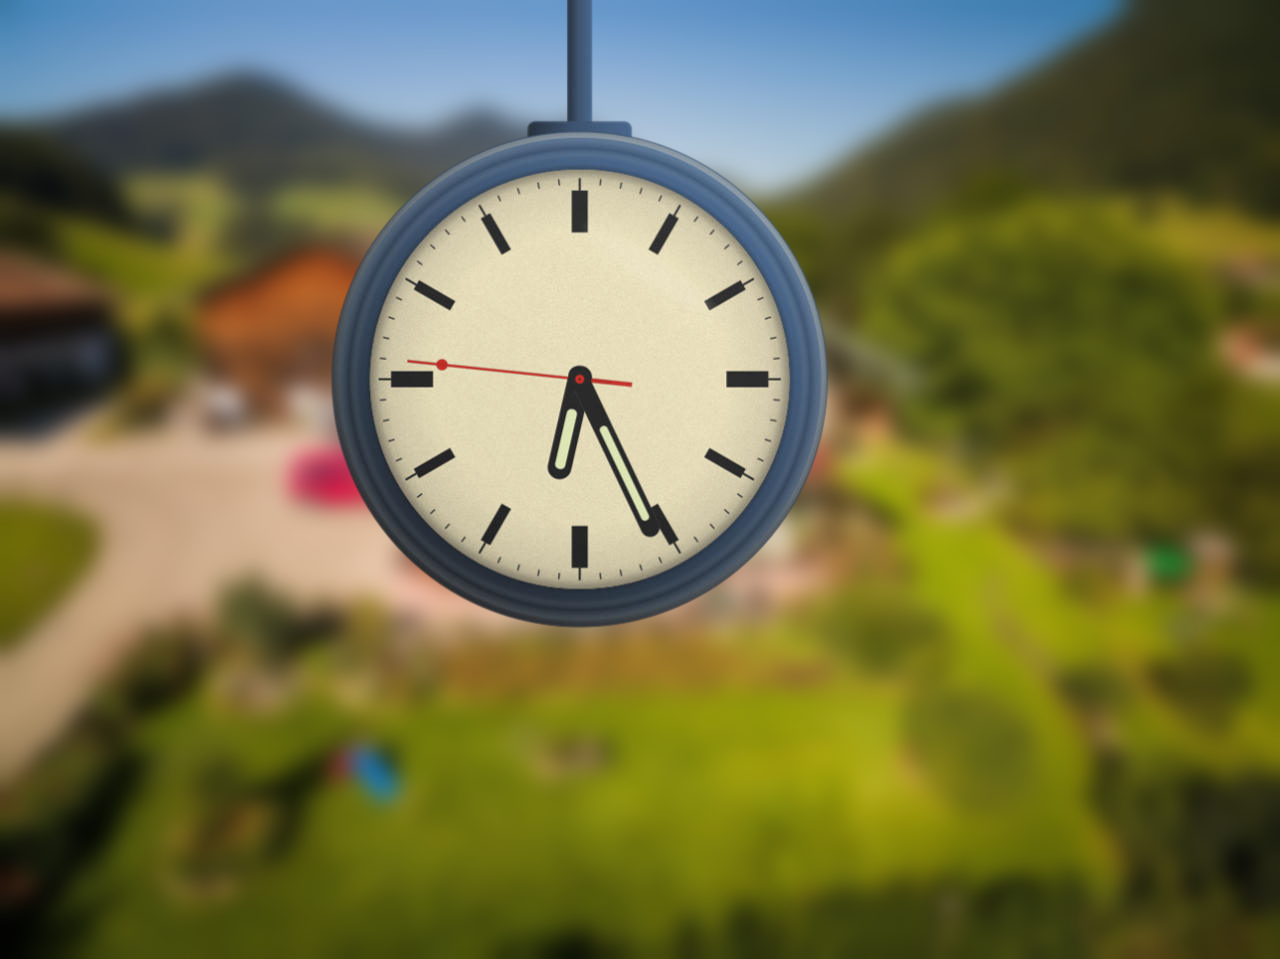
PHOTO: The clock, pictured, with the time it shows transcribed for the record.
6:25:46
